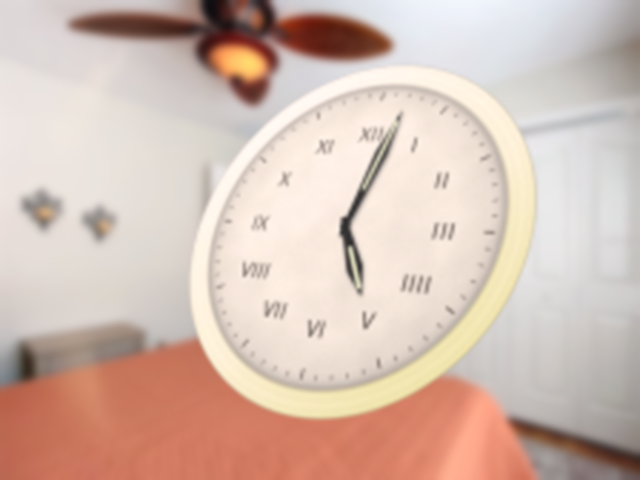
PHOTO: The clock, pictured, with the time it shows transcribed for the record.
5:02
